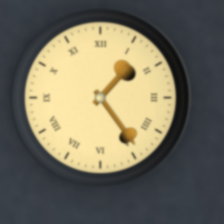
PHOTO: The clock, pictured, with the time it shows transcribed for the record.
1:24
